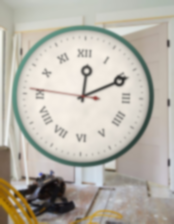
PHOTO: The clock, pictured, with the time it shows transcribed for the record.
12:10:46
